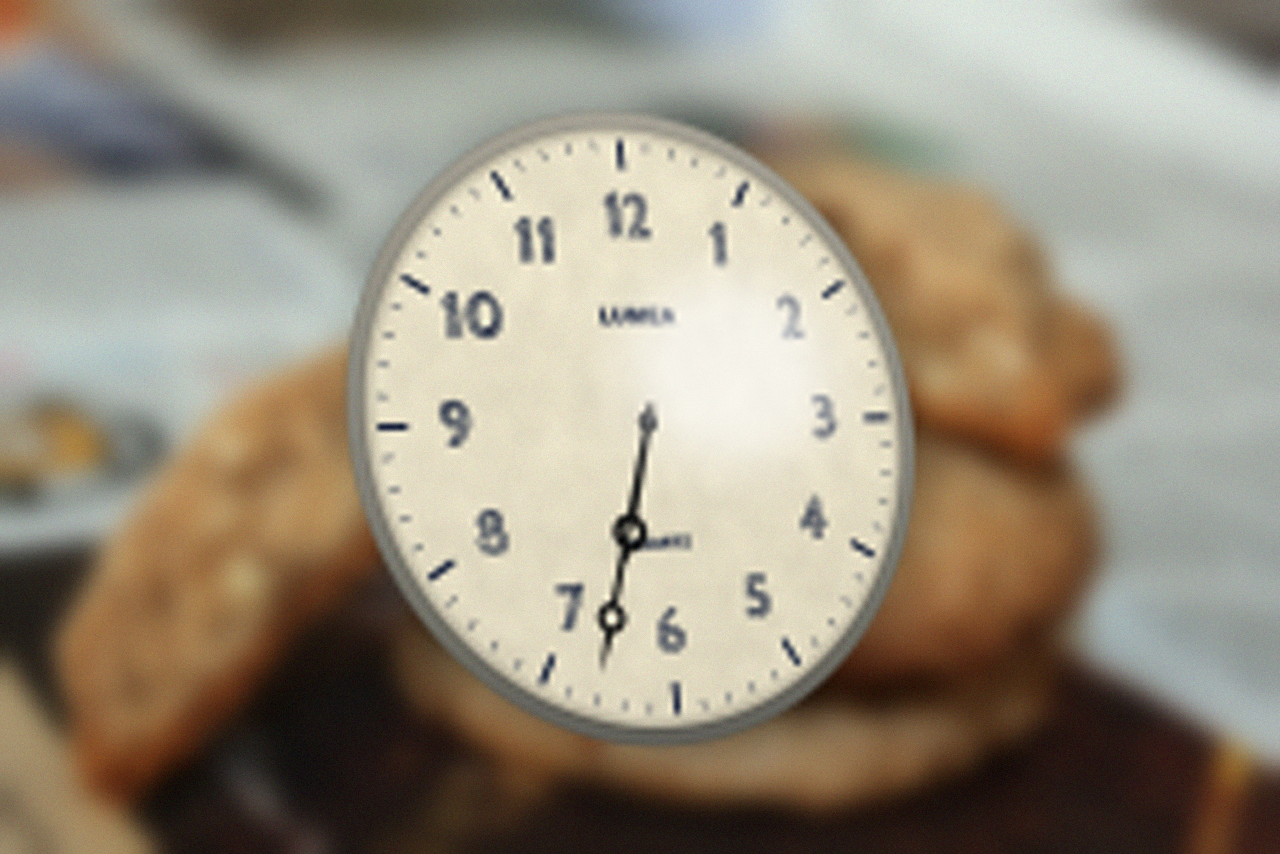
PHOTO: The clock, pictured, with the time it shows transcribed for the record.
6:33
